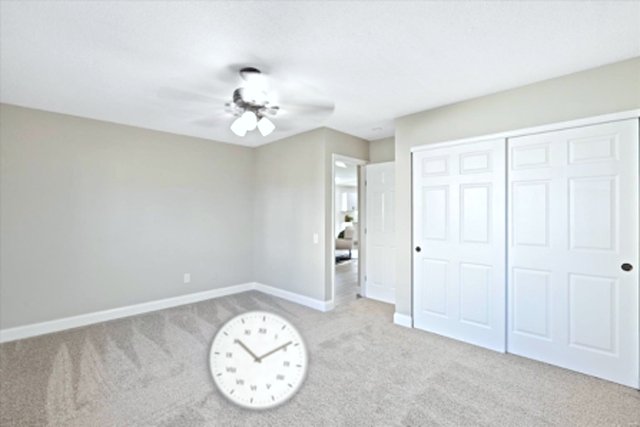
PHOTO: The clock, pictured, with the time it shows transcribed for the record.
10:09
